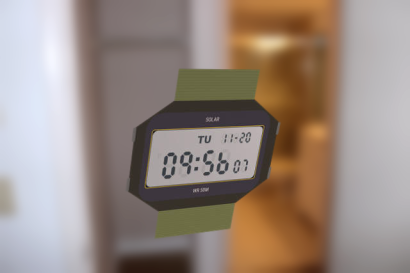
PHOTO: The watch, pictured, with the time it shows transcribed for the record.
9:56:07
